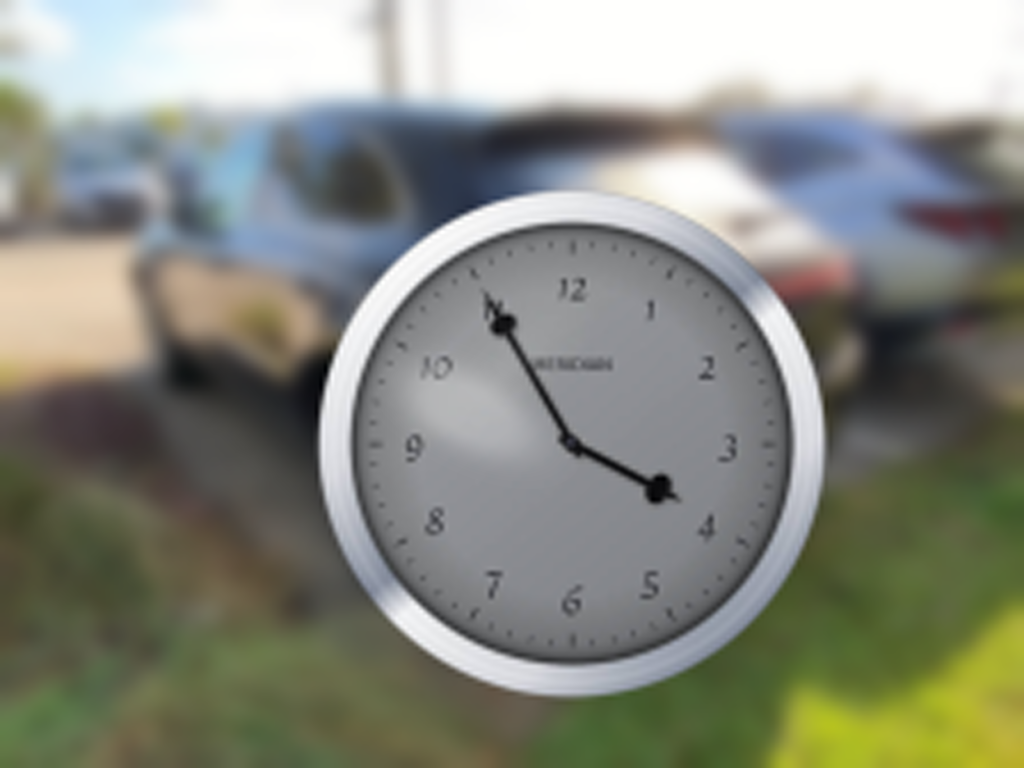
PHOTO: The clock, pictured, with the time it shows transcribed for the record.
3:55
